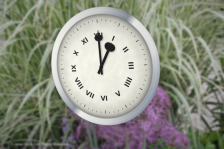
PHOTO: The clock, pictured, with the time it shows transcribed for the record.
1:00
